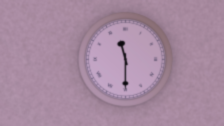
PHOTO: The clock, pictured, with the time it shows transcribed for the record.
11:30
